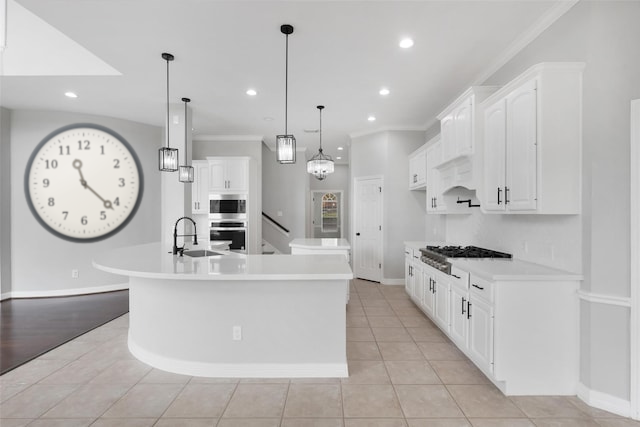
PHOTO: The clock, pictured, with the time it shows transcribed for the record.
11:22
